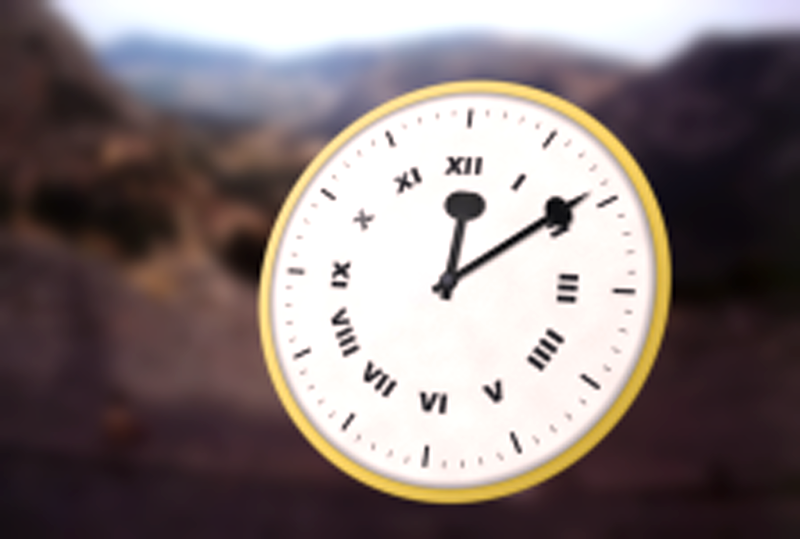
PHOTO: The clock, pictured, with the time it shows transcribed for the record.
12:09
